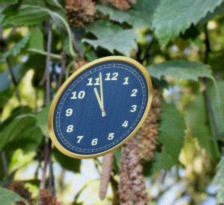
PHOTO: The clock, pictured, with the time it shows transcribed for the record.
10:57
